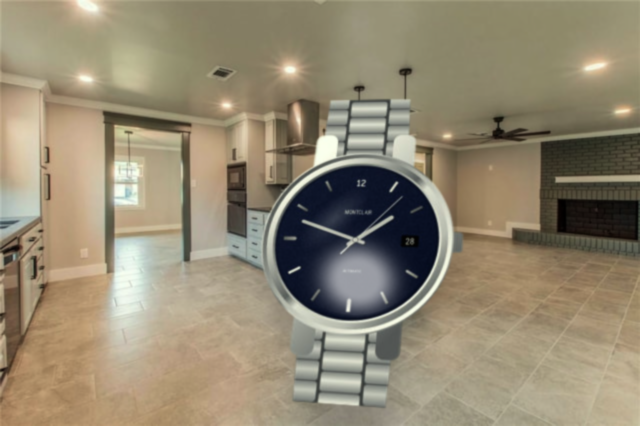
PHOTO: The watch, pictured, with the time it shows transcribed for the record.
1:48:07
